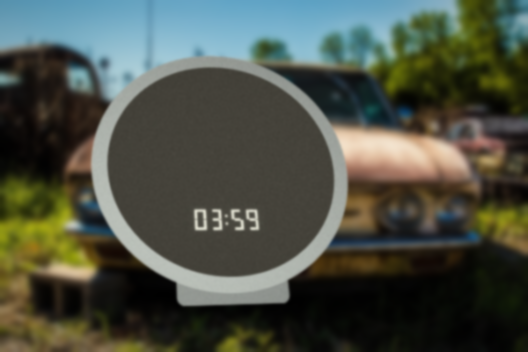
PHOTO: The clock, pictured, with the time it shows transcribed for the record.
3:59
